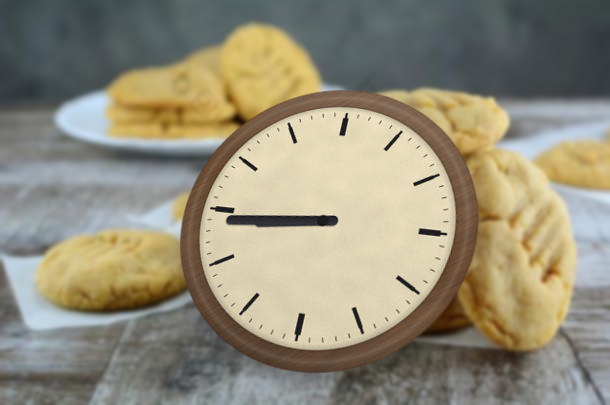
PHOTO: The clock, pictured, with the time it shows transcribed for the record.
8:44
